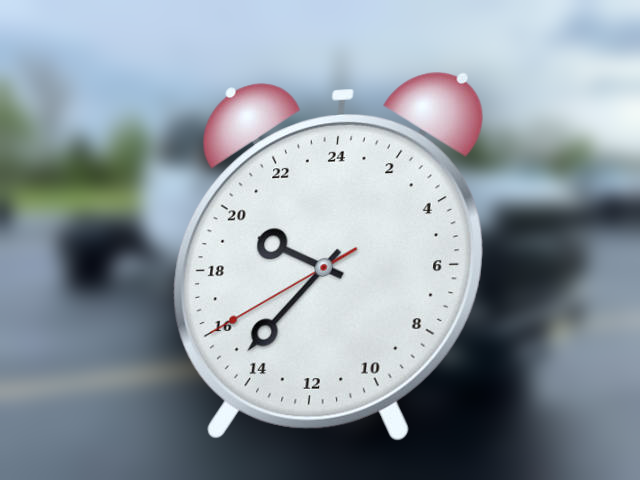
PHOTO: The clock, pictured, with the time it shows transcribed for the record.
19:36:40
